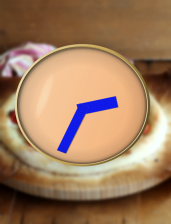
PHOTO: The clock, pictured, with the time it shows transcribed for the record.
2:34
